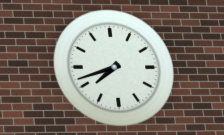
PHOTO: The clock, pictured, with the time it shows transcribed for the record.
7:42
